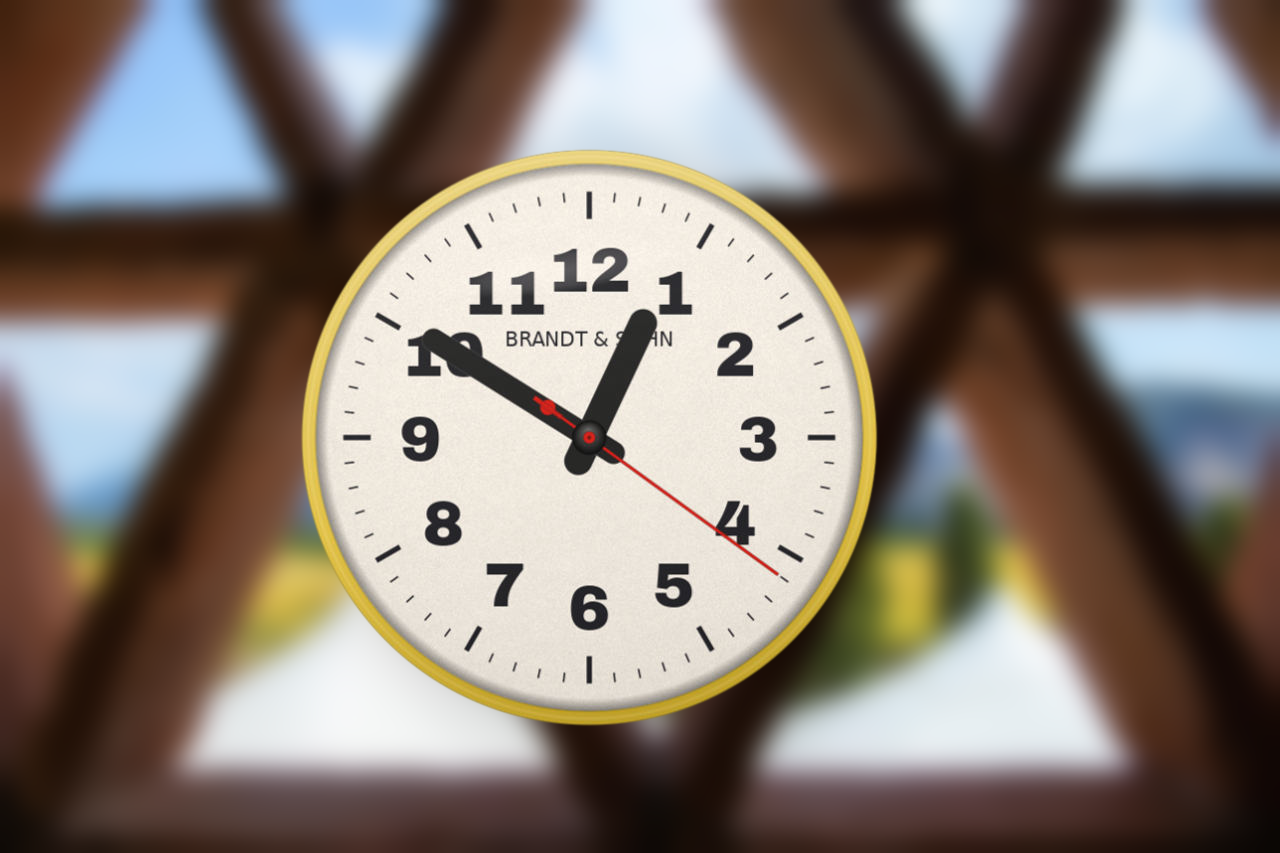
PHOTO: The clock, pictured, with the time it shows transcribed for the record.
12:50:21
